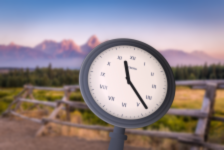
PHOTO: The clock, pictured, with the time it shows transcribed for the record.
11:23
